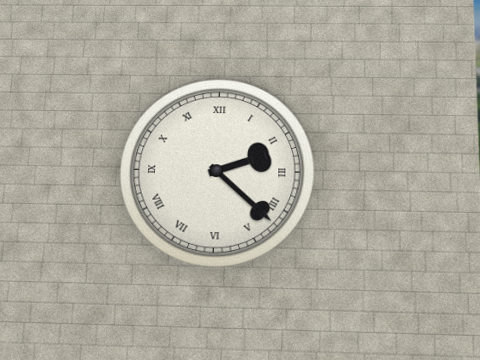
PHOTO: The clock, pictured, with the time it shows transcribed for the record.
2:22
